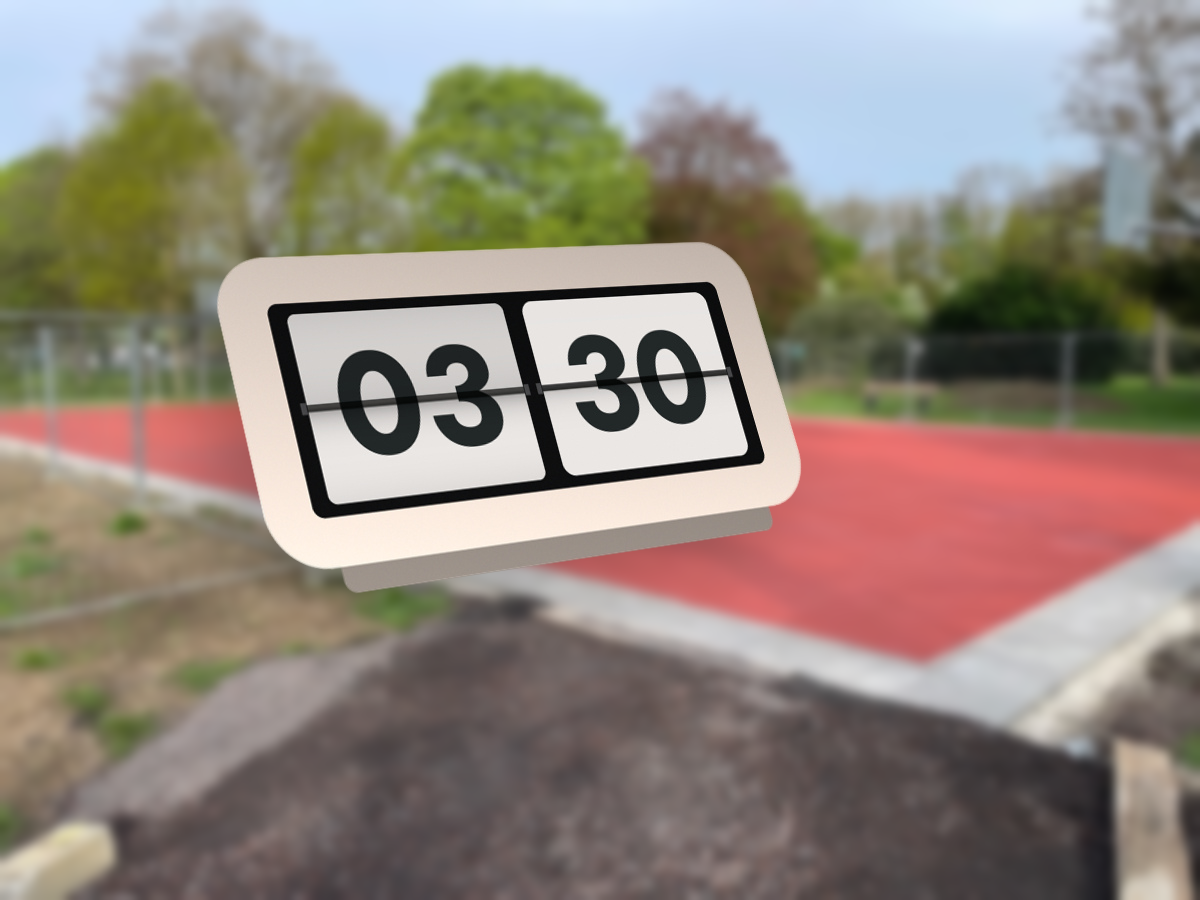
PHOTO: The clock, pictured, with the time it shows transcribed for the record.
3:30
